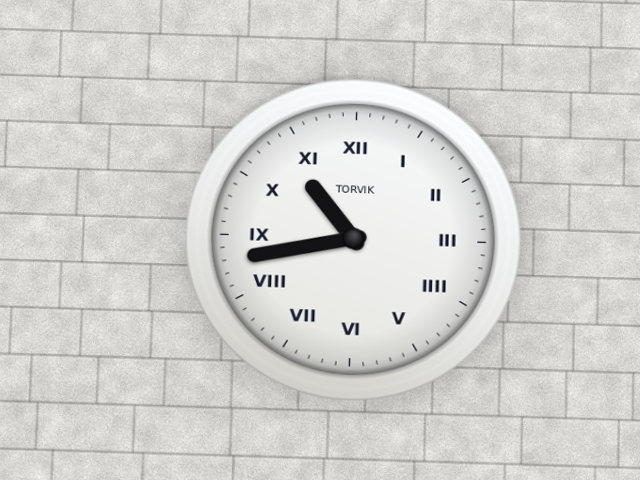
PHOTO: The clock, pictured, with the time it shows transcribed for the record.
10:43
